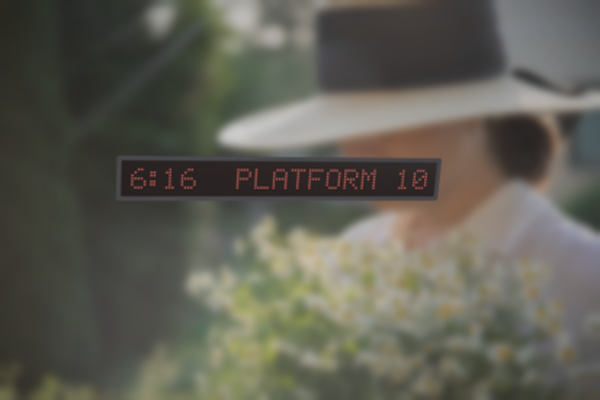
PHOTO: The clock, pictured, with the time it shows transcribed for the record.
6:16
